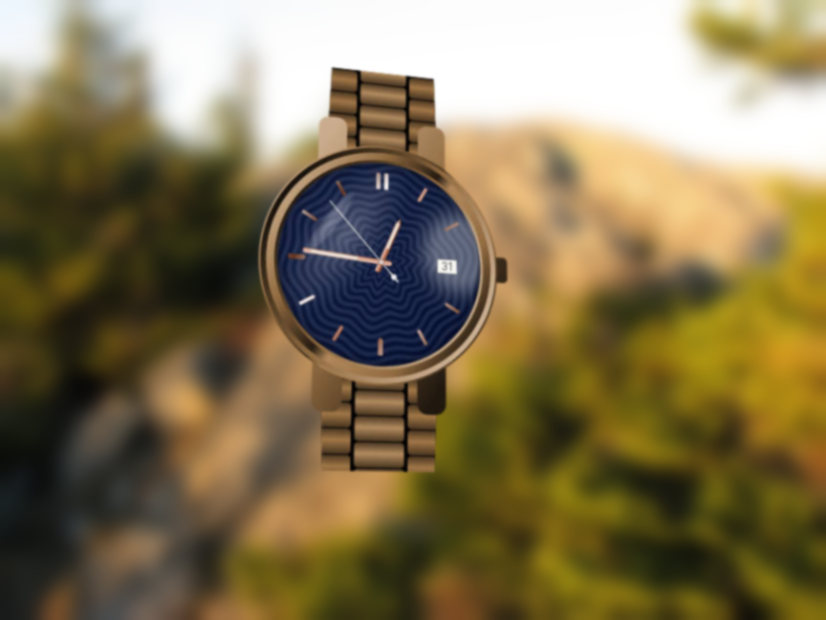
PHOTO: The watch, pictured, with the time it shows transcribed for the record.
12:45:53
